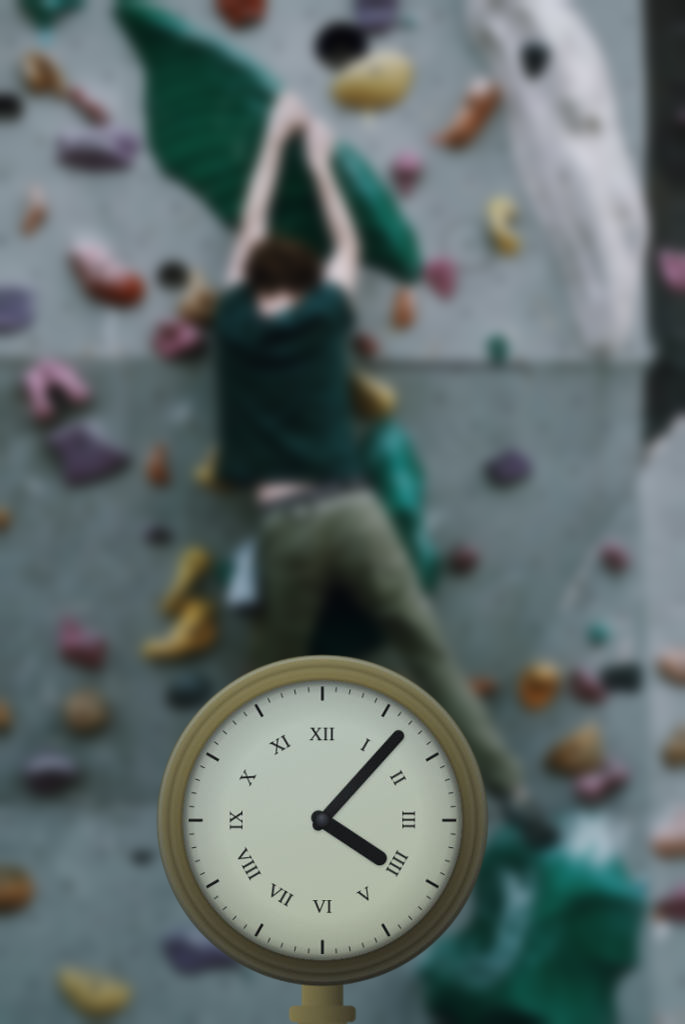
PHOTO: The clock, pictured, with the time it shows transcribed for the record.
4:07
